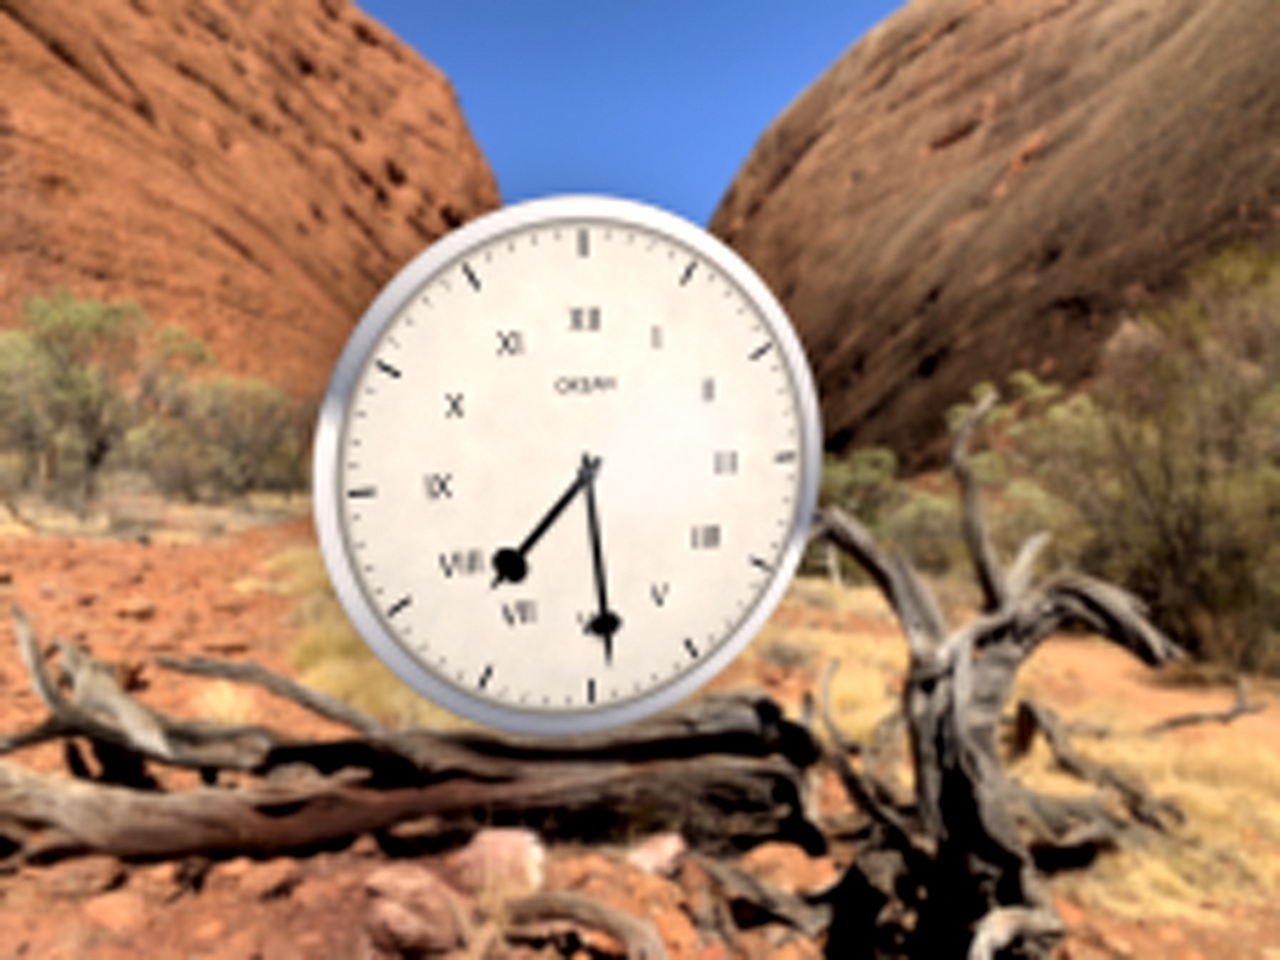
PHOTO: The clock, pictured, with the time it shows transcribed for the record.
7:29
